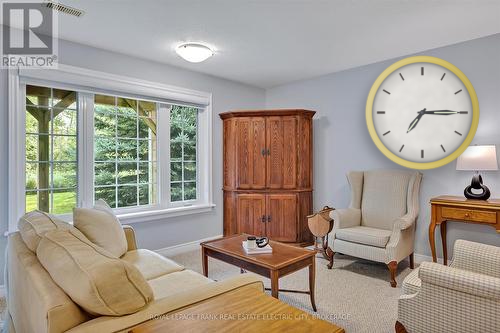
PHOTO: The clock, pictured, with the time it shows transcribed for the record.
7:15
